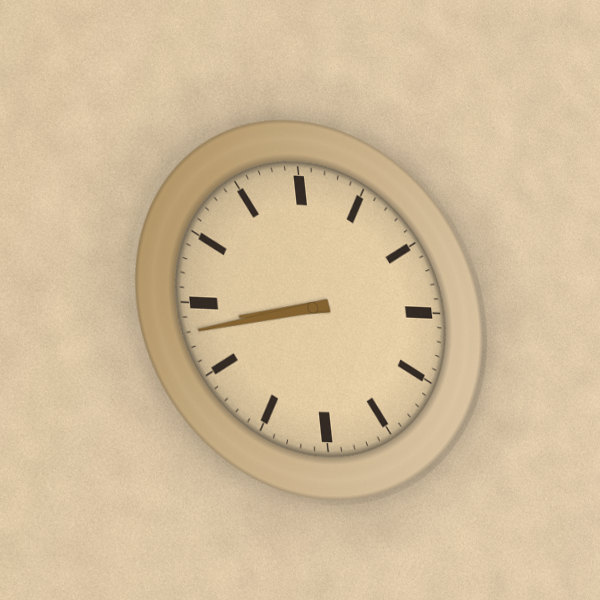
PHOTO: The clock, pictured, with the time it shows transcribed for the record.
8:43
